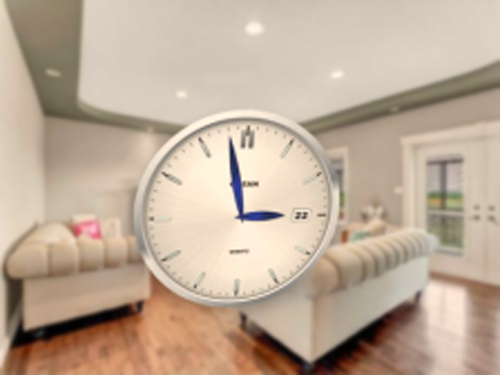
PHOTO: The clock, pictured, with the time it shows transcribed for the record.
2:58
